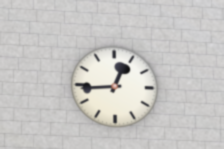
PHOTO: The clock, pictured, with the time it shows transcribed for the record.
12:44
